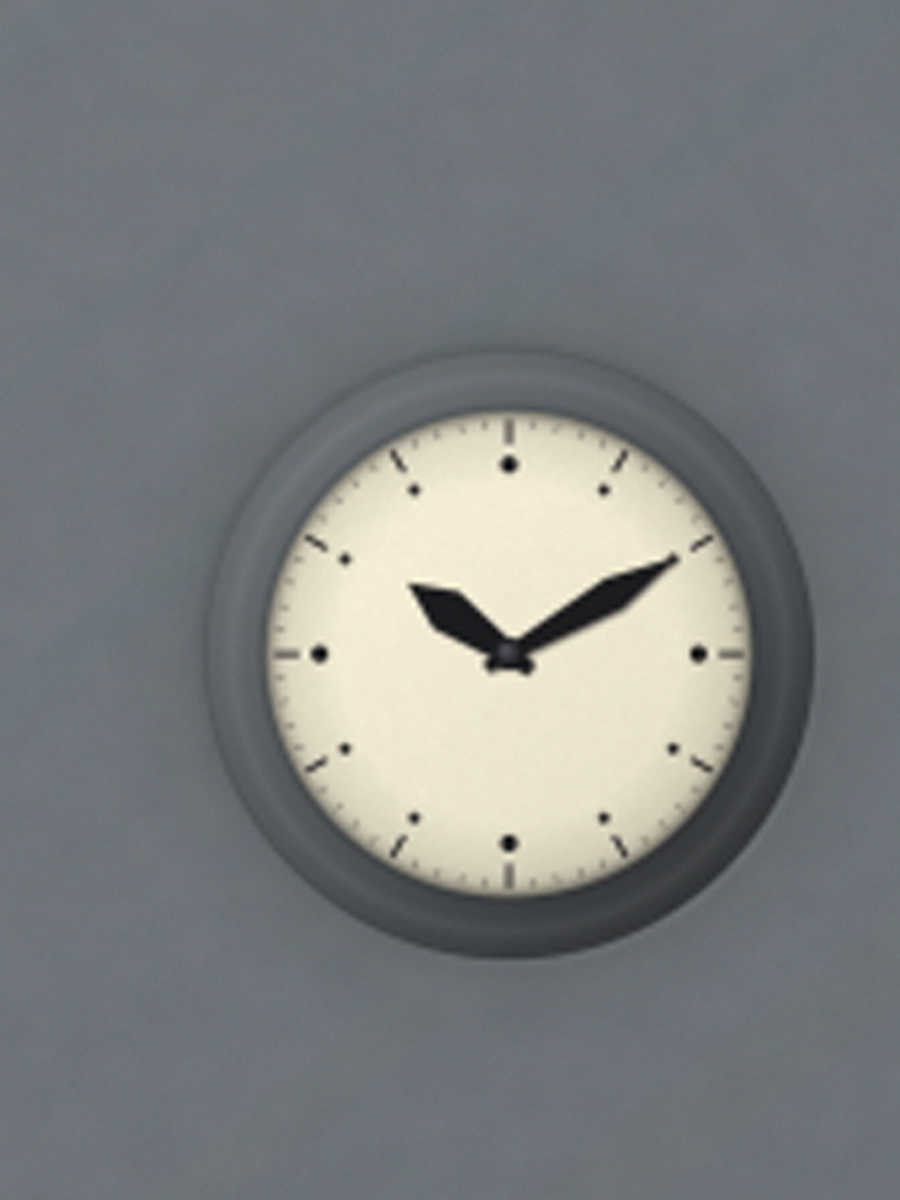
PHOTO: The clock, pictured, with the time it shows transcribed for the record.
10:10
